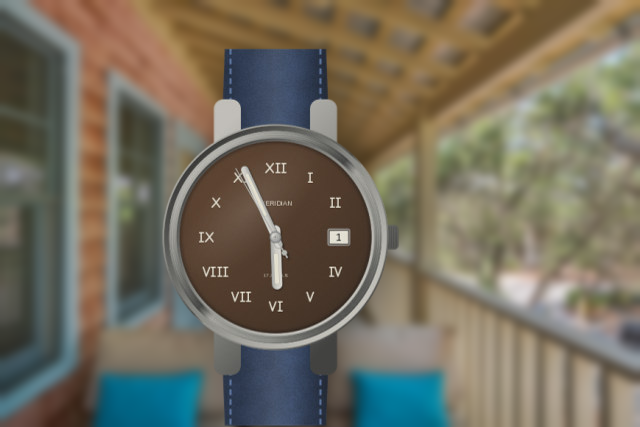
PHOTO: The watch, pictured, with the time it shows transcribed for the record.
5:55:55
